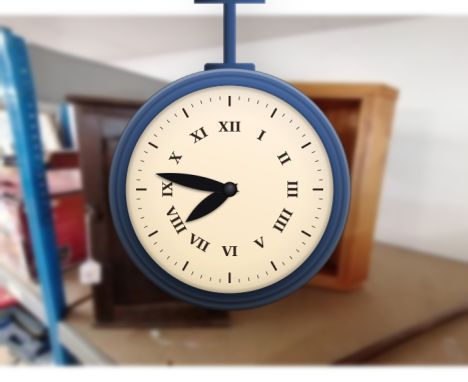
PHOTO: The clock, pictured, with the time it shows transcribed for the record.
7:47
